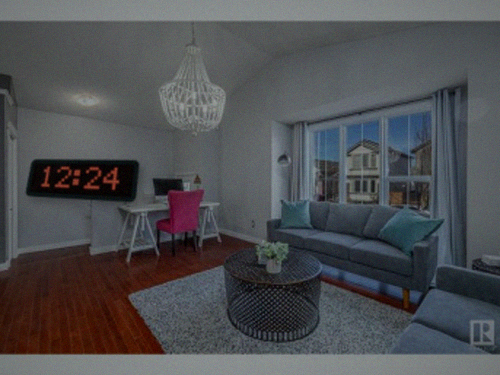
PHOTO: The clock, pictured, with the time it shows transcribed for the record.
12:24
